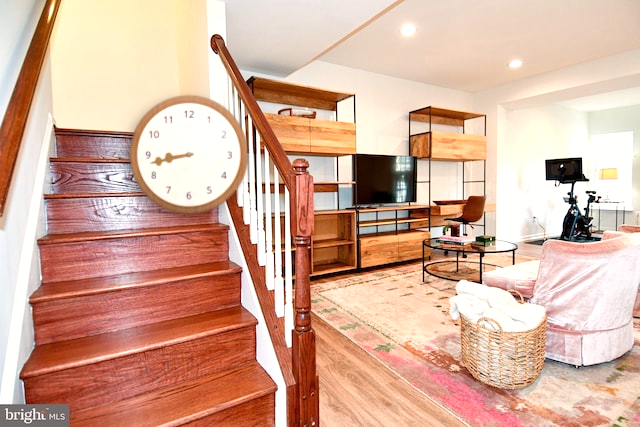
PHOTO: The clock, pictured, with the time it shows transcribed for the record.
8:43
